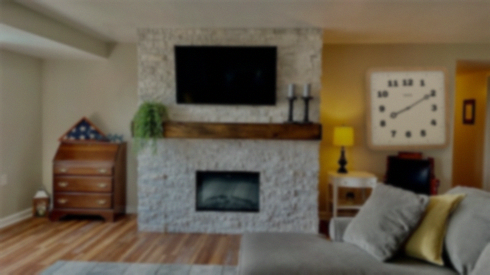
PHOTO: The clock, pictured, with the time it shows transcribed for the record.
8:10
